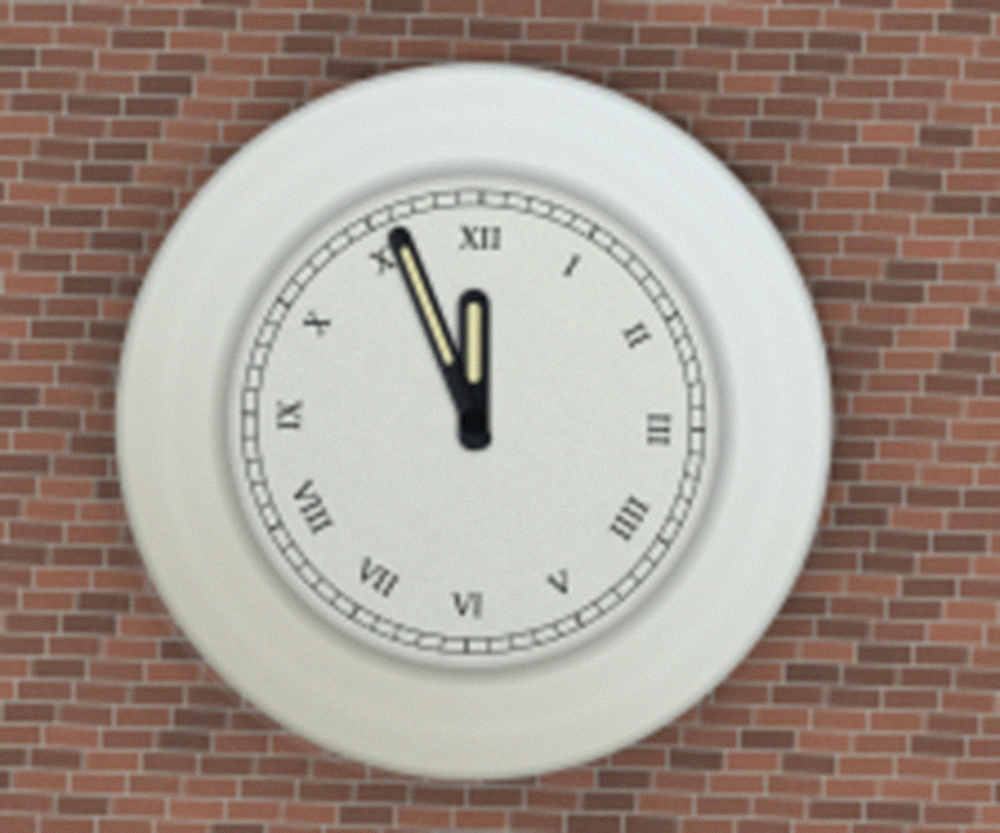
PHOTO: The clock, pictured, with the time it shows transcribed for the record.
11:56
